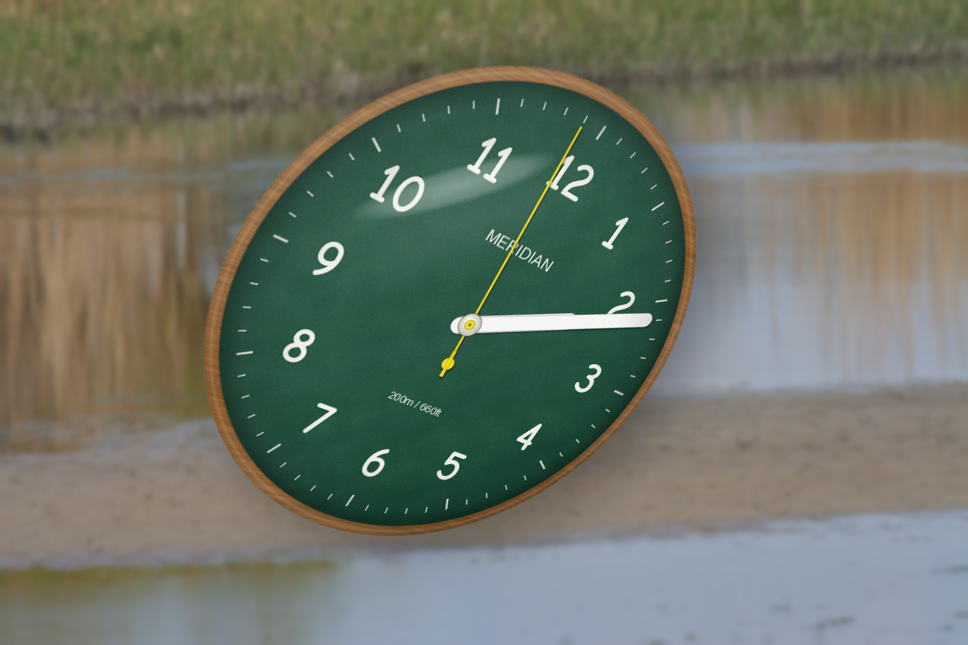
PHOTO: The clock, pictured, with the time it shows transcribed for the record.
2:10:59
